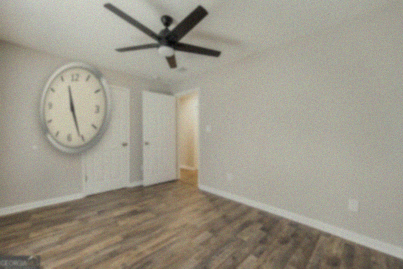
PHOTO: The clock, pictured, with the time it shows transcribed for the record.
11:26
